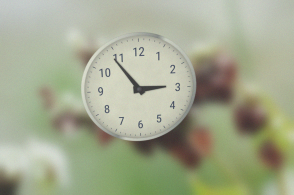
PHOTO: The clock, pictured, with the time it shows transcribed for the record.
2:54
